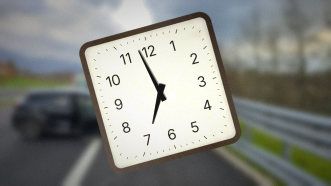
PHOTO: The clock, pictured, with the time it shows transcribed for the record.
6:58
